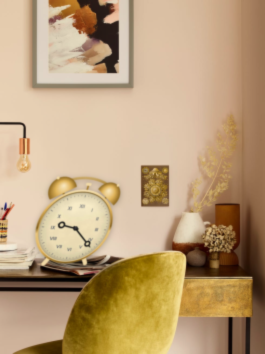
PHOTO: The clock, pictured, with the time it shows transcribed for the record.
9:22
